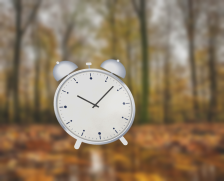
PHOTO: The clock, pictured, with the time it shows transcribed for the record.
10:08
